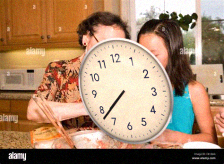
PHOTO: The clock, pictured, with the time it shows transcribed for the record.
7:38
